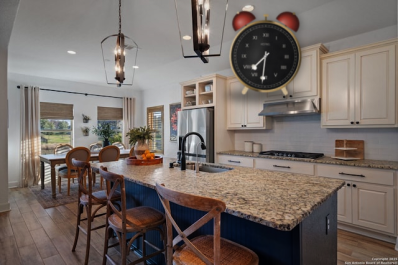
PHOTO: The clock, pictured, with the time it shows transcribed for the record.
7:31
